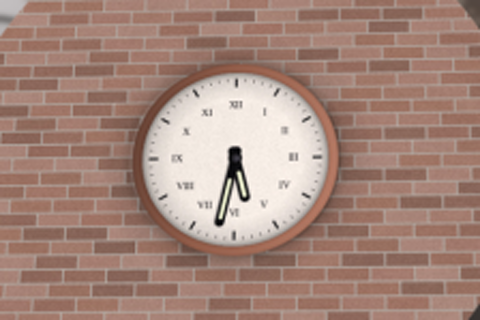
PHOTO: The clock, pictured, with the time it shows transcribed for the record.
5:32
